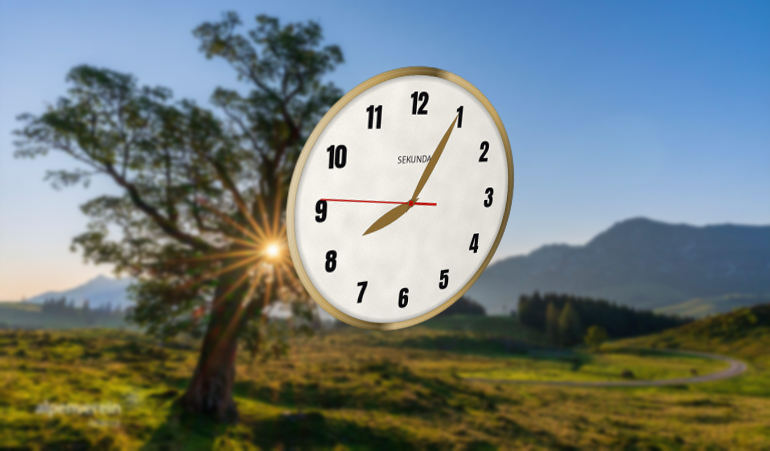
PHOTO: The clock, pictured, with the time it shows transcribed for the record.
8:04:46
